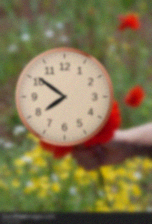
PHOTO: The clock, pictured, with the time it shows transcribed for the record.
7:51
